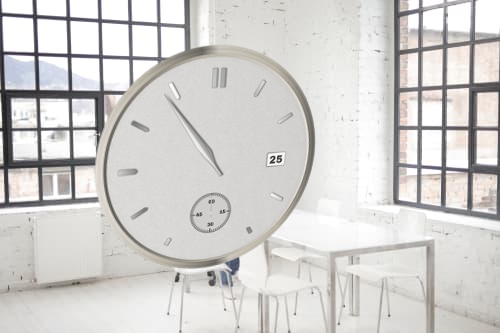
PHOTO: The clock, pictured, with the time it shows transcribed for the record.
10:54
